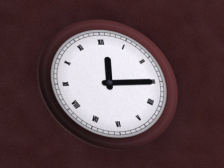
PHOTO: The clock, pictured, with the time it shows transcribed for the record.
12:15
